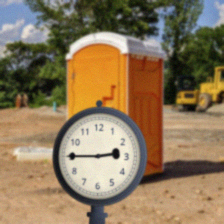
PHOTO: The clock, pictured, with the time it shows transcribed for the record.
2:45
